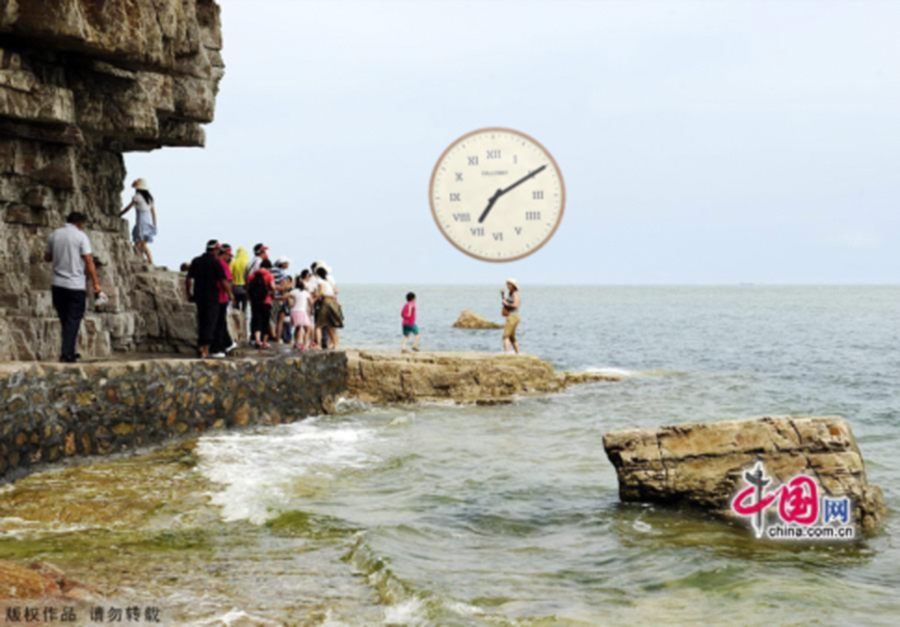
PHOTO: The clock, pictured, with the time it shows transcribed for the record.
7:10
